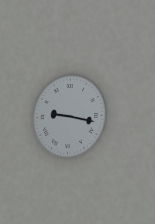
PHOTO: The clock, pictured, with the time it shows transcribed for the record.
9:17
